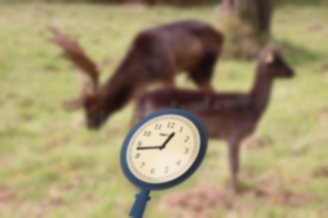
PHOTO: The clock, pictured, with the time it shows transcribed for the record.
12:43
